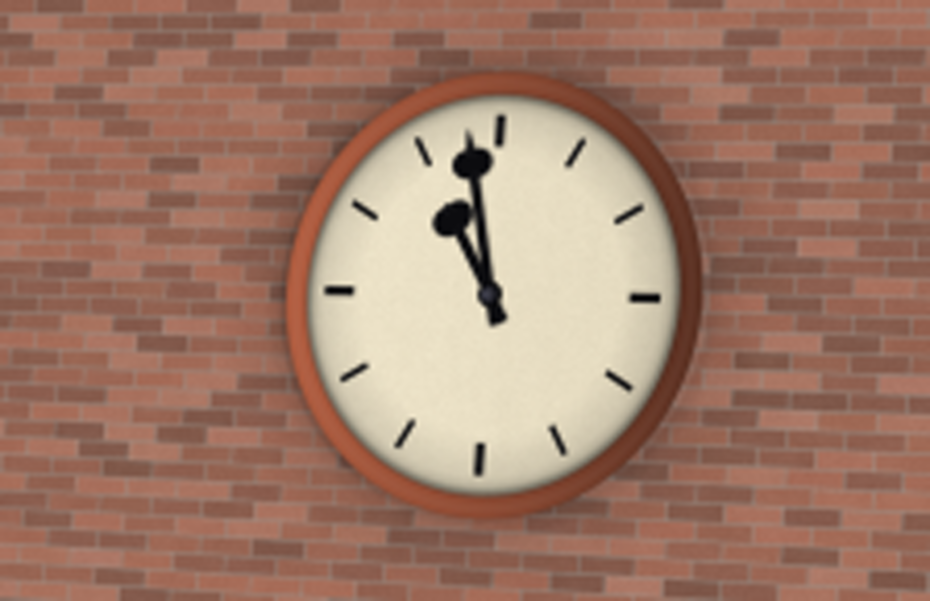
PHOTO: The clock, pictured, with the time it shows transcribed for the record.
10:58
